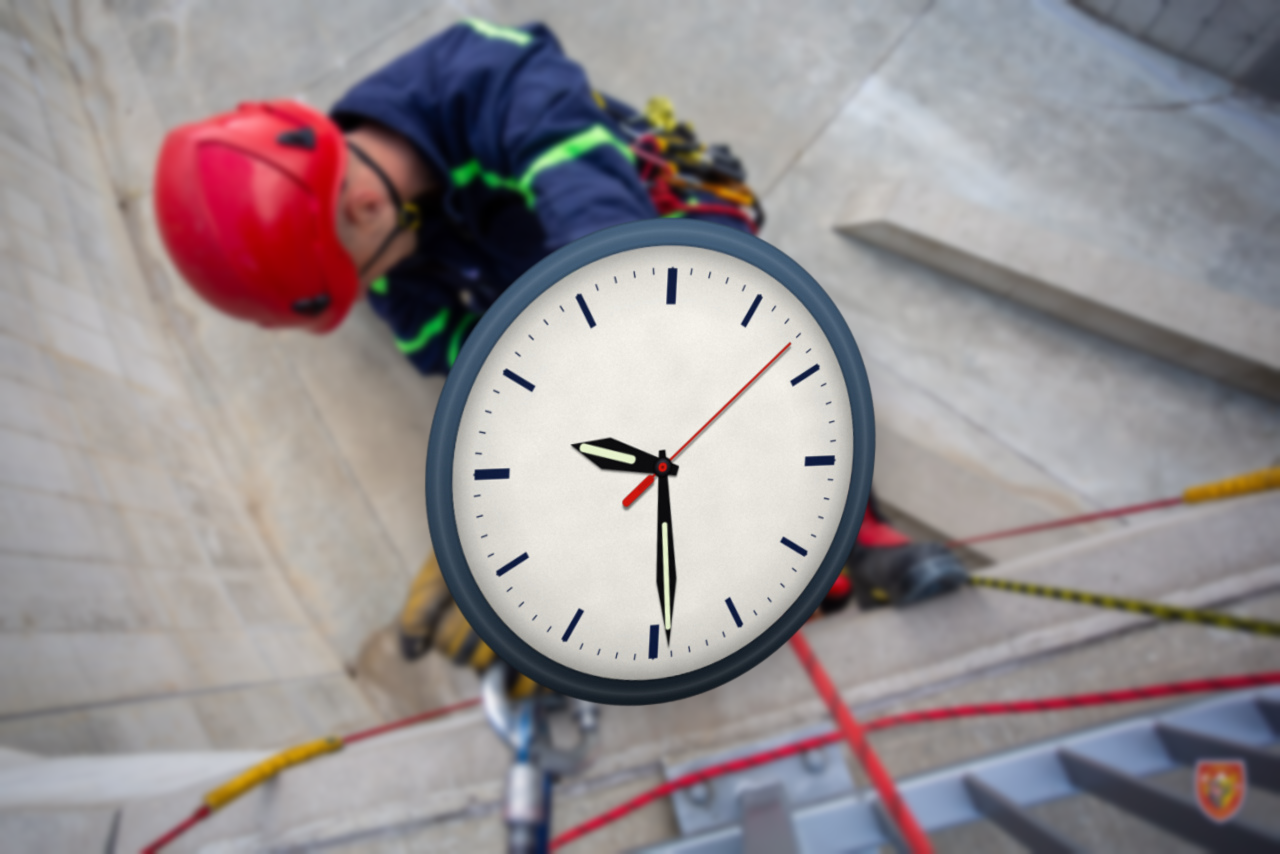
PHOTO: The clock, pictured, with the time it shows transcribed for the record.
9:29:08
